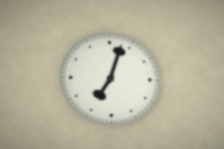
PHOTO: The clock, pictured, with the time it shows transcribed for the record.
7:03
